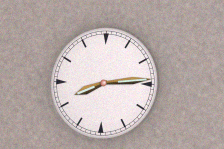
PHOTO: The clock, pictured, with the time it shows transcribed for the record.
8:14
